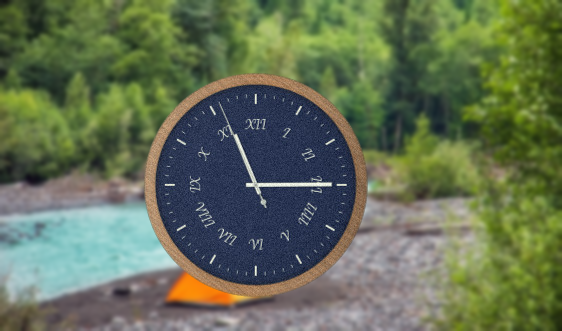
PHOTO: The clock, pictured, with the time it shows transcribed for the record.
11:14:56
